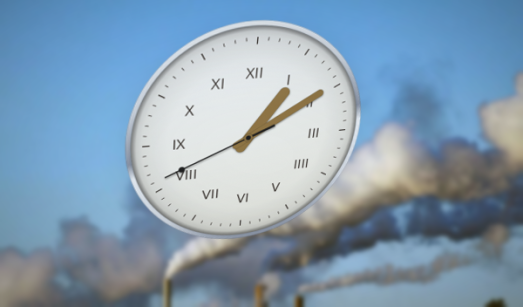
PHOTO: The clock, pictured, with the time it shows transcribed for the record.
1:09:41
